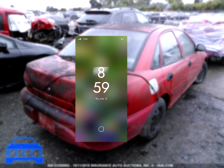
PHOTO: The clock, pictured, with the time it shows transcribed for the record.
8:59
